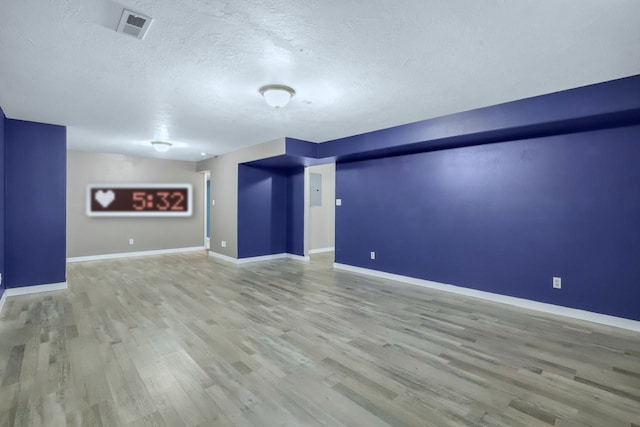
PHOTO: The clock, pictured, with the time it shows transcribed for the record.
5:32
